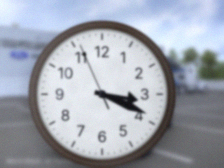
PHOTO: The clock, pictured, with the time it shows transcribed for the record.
3:18:56
